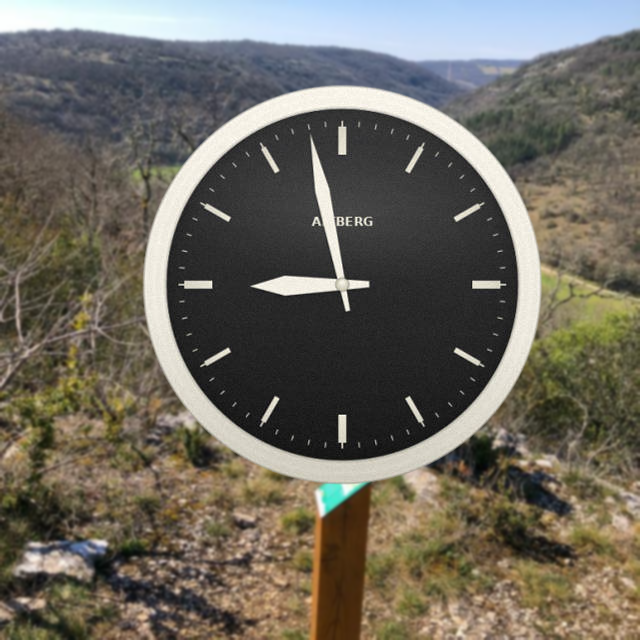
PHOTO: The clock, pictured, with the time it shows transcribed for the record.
8:58
